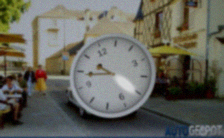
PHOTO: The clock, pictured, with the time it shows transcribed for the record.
10:49
